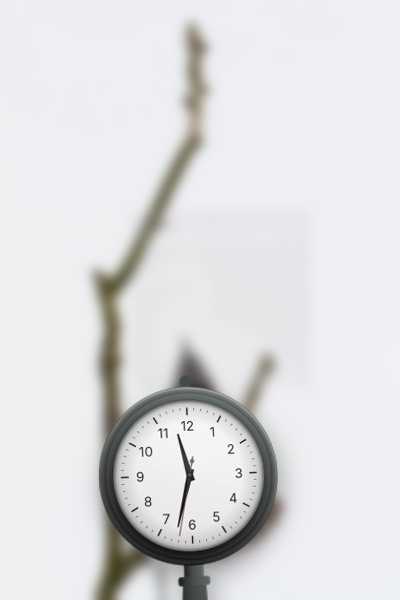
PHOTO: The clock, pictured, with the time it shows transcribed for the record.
11:32:32
